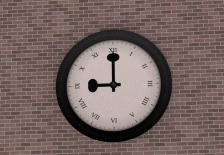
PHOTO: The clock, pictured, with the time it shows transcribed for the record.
9:00
